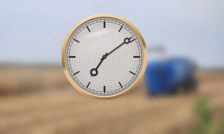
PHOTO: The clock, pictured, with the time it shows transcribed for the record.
7:09
